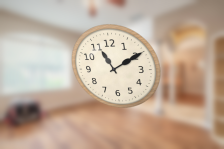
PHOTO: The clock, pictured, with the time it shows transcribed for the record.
11:10
